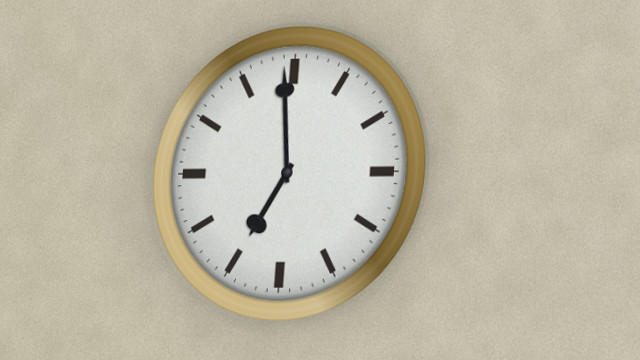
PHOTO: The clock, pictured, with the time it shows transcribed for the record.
6:59
